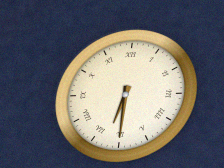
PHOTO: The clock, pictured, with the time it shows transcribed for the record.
6:30
